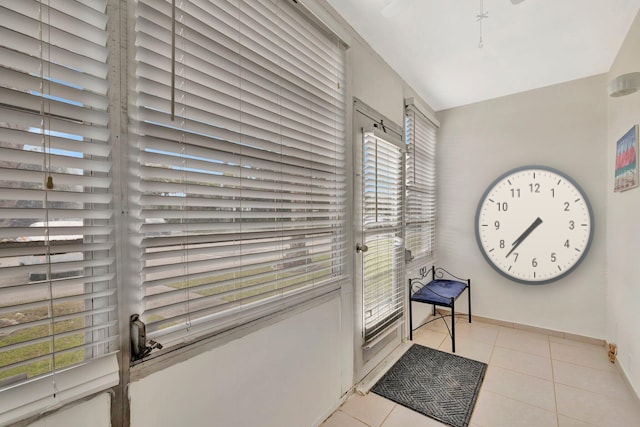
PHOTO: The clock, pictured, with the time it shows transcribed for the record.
7:37
